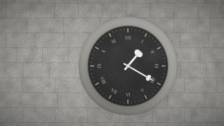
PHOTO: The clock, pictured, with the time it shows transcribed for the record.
1:20
